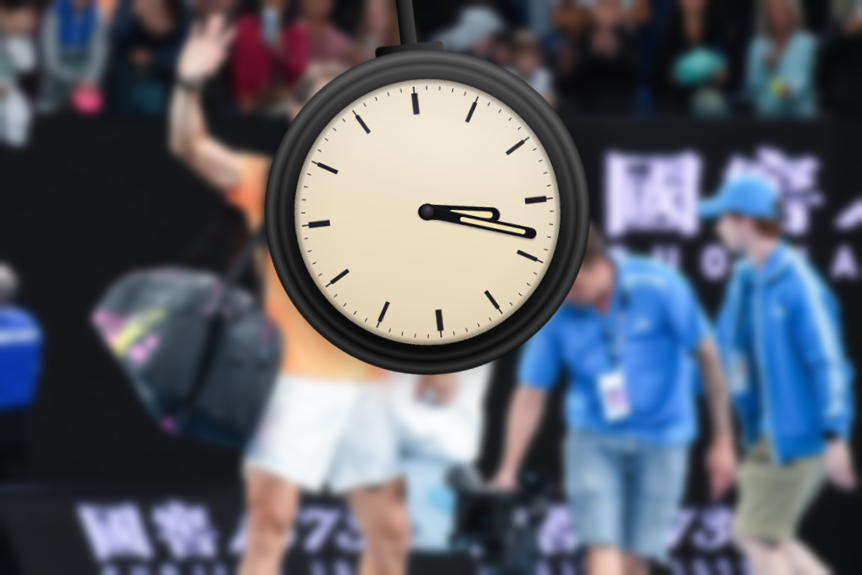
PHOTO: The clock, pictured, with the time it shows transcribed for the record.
3:18
